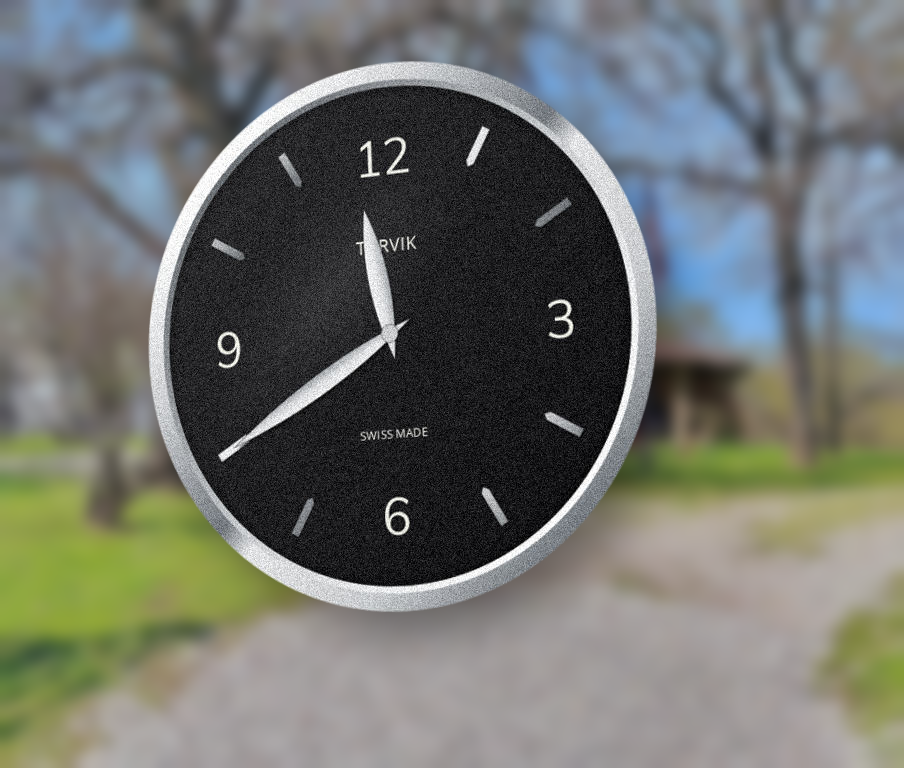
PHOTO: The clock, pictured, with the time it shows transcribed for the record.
11:40
